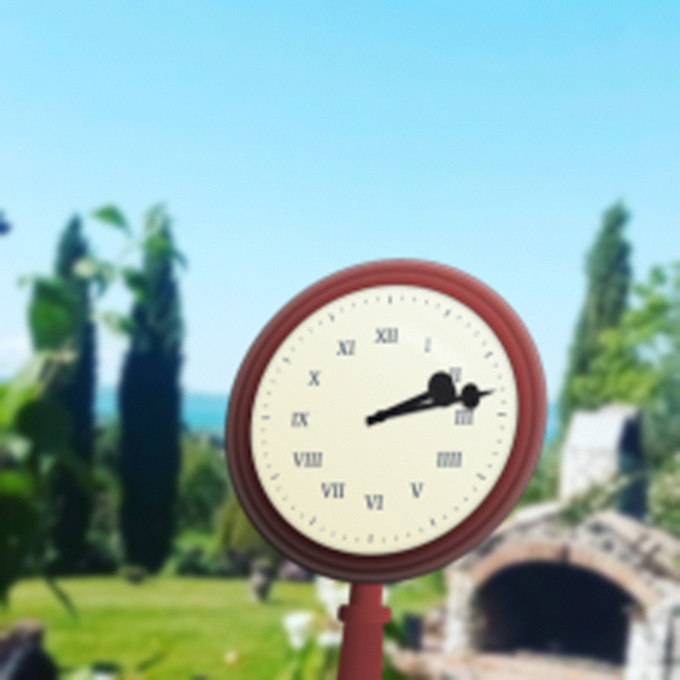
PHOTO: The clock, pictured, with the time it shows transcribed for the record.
2:13
